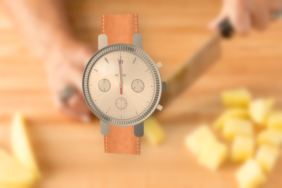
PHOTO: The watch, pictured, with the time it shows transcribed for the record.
11:59
